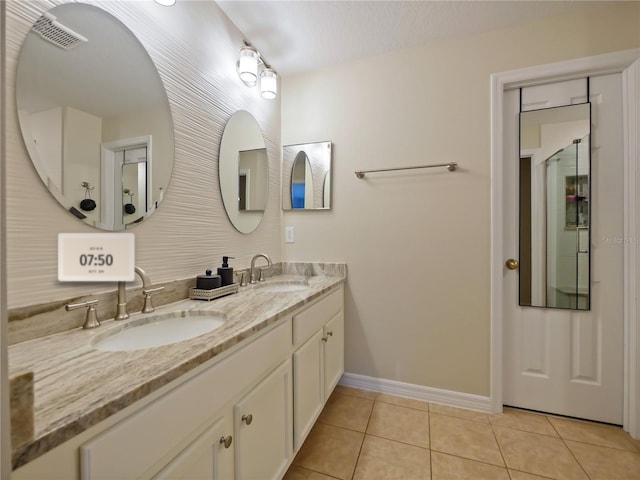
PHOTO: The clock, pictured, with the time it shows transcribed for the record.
7:50
